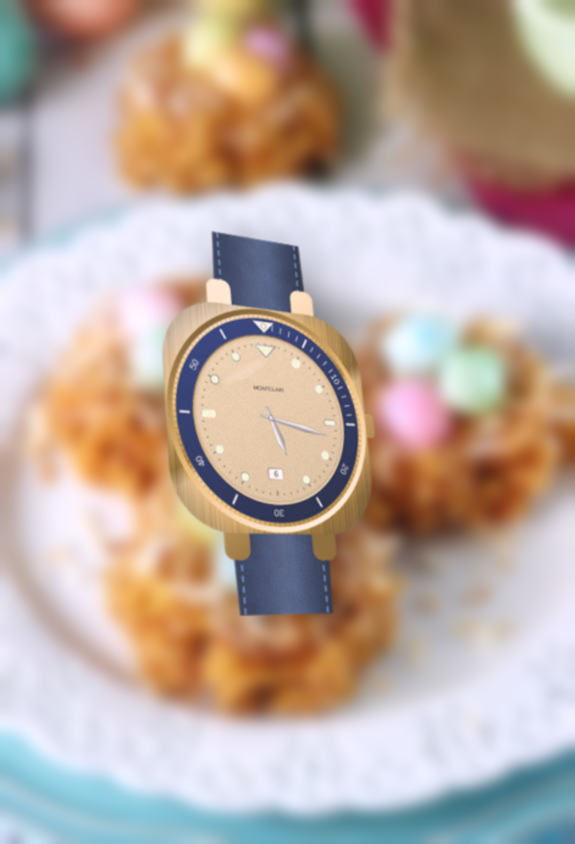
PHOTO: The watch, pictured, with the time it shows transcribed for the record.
5:17
